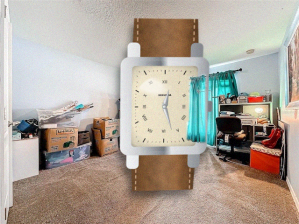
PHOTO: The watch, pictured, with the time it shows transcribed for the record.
12:27
